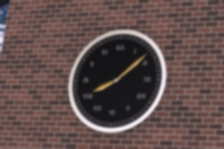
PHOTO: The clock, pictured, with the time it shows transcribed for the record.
8:08
